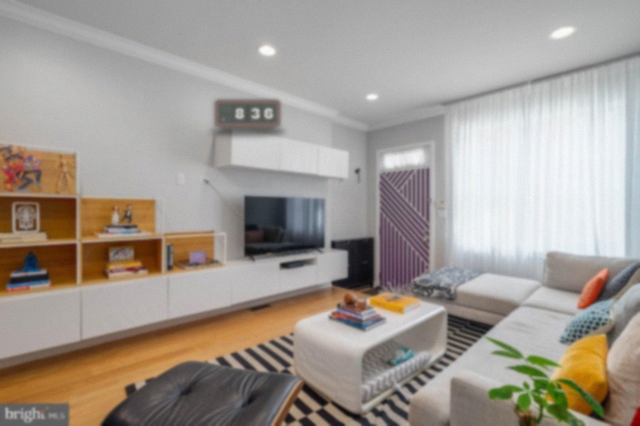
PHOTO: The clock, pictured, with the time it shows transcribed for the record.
8:36
